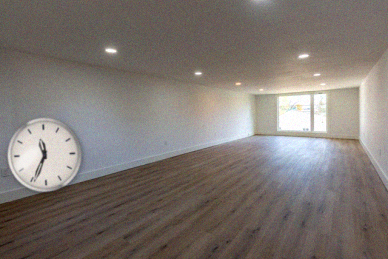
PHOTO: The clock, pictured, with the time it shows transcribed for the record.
11:34
